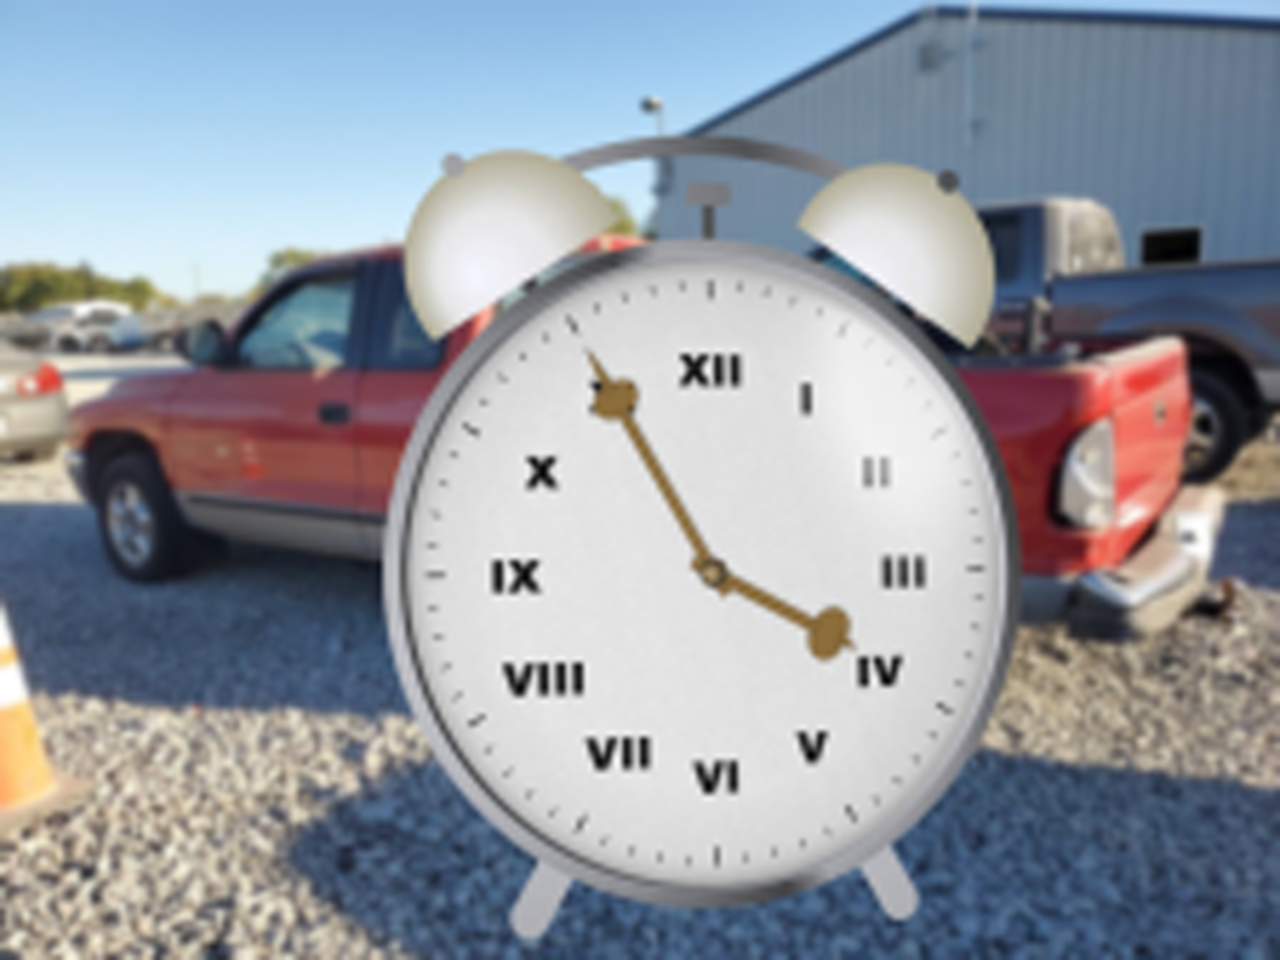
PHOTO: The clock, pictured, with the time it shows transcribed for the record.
3:55
